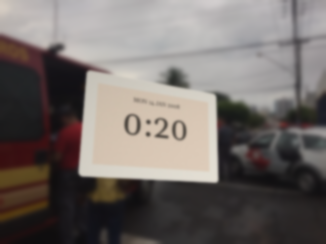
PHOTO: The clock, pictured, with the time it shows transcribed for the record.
0:20
